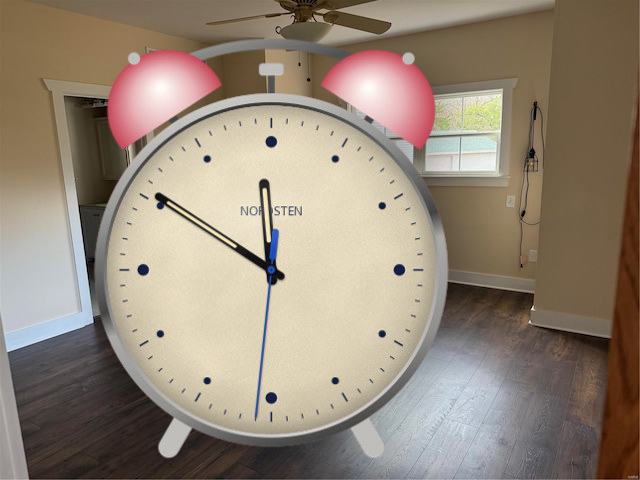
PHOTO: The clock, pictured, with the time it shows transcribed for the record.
11:50:31
